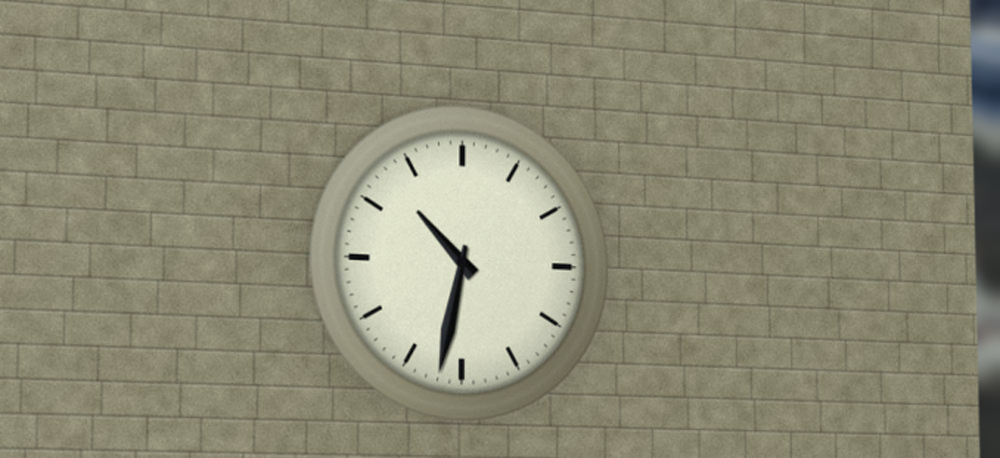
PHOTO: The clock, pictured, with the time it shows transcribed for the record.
10:32
